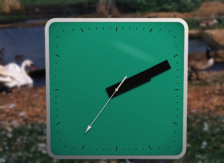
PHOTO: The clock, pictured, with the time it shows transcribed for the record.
2:10:36
